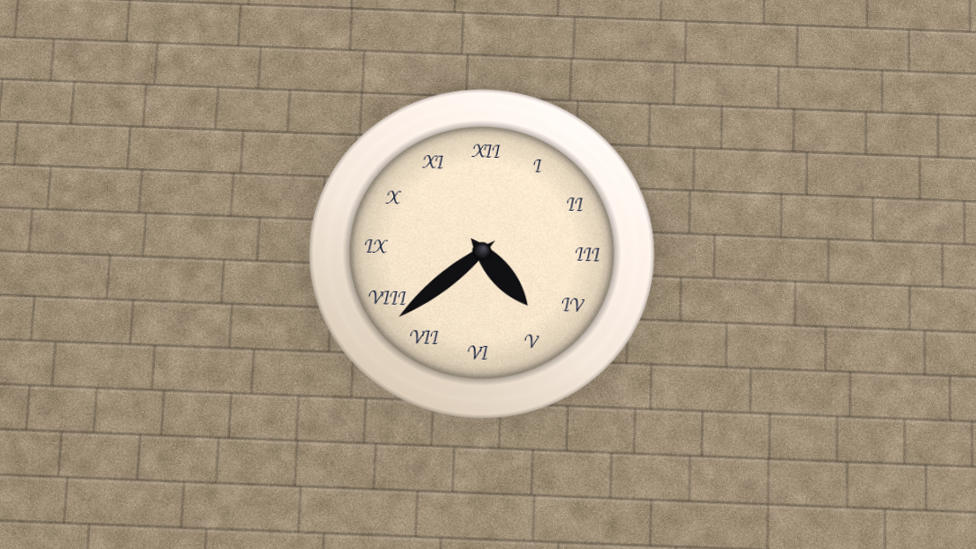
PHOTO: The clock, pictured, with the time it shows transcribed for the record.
4:38
